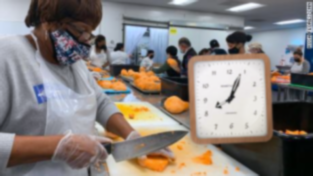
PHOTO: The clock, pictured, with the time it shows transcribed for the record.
8:04
